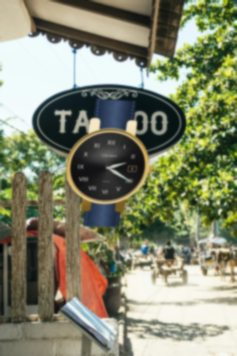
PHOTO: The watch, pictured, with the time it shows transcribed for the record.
2:20
